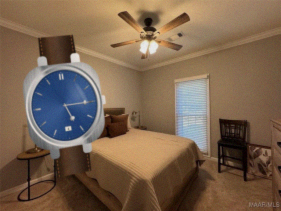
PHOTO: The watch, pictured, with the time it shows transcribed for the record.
5:15
